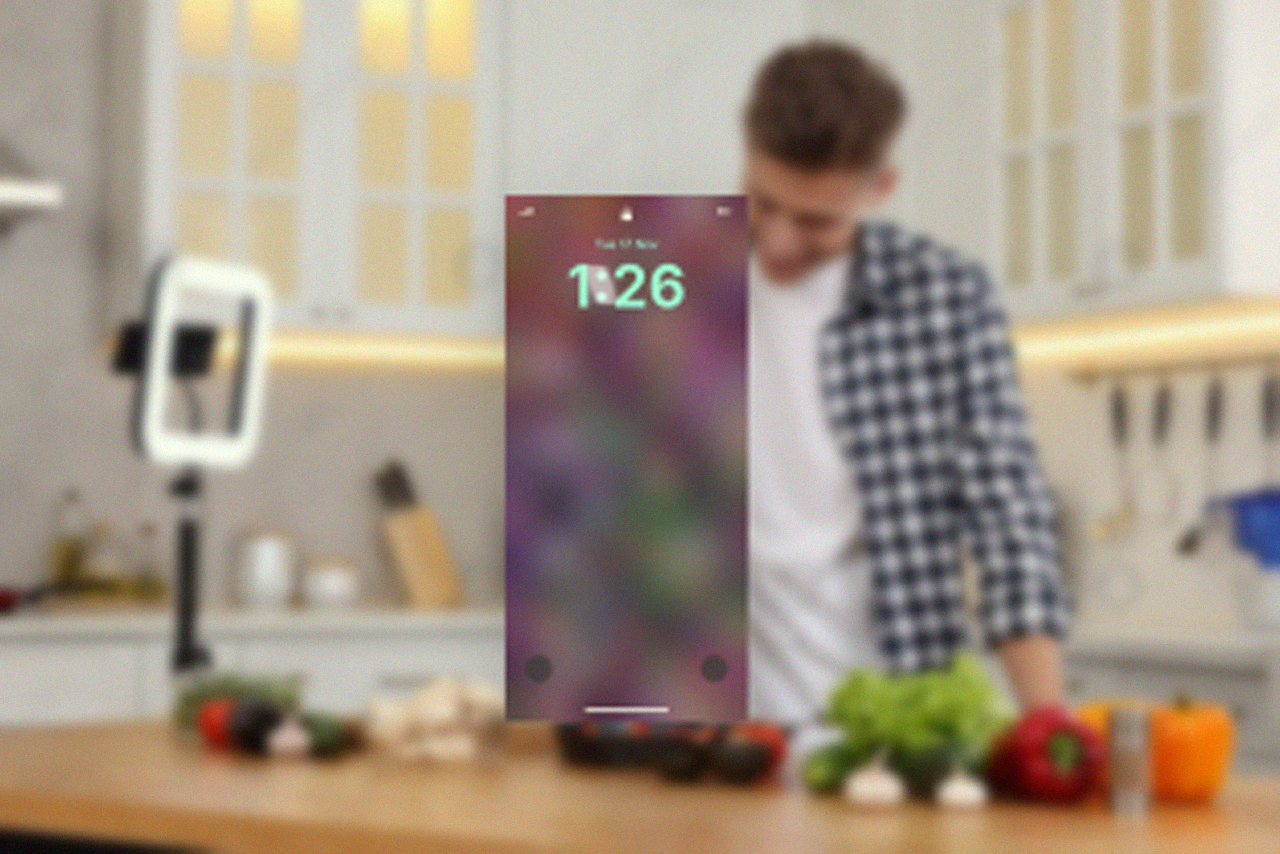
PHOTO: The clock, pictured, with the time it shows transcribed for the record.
1:26
